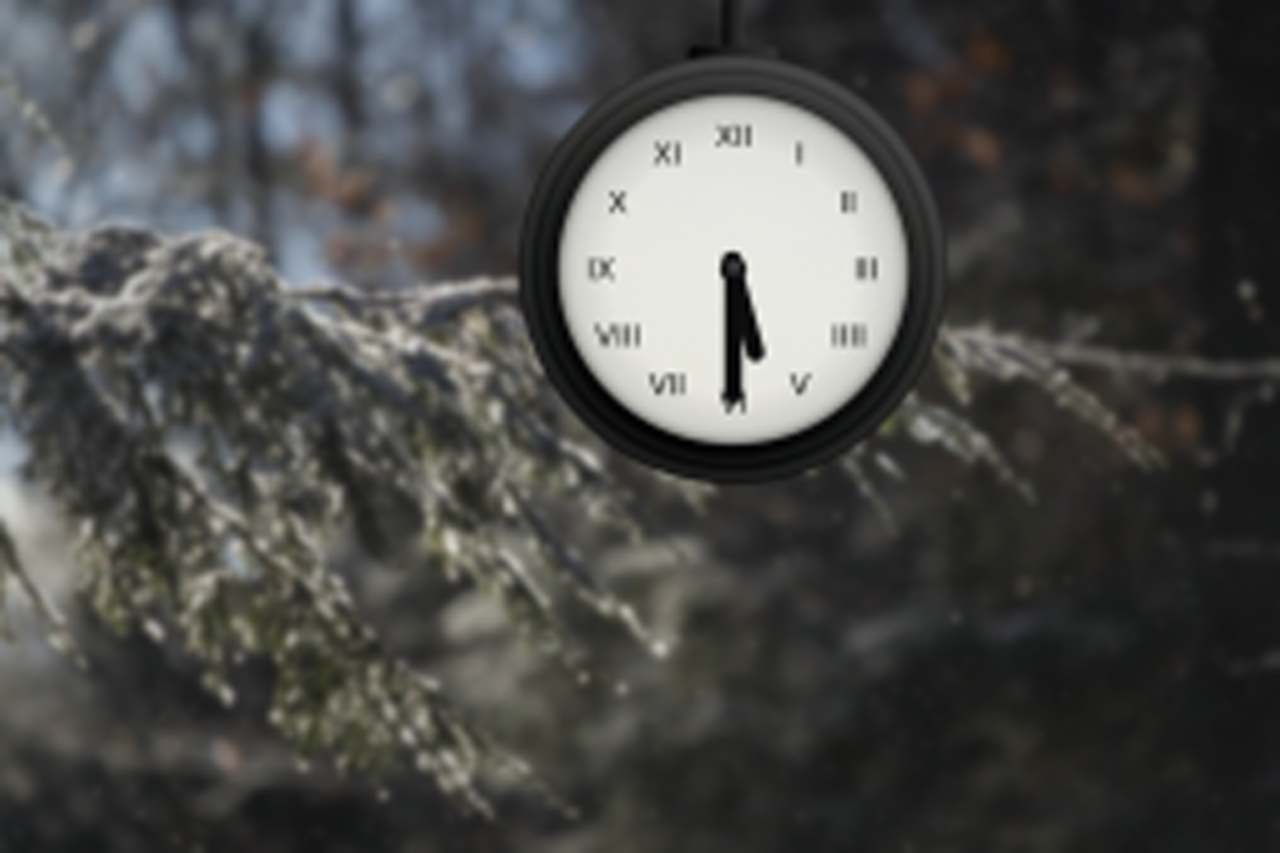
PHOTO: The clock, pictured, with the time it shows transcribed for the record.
5:30
